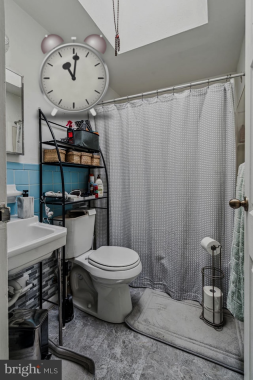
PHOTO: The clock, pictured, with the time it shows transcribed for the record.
11:01
